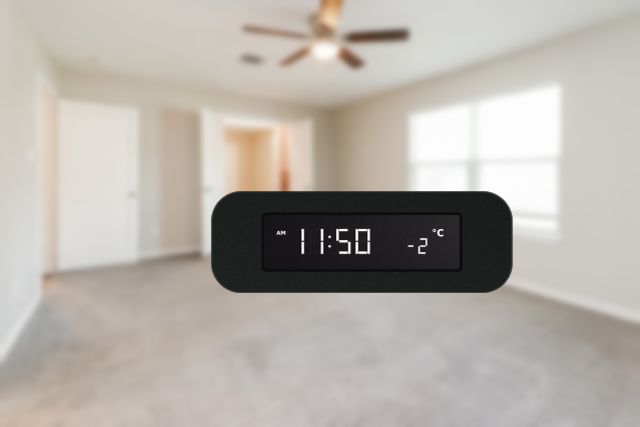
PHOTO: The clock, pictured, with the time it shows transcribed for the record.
11:50
